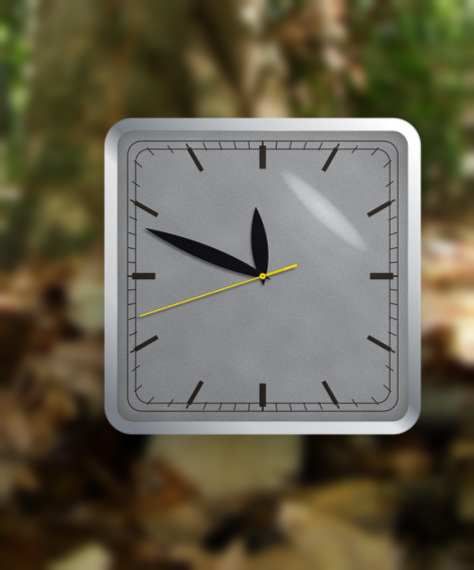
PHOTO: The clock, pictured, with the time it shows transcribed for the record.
11:48:42
